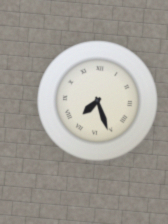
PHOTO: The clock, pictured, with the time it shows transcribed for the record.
7:26
